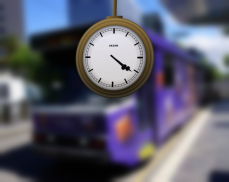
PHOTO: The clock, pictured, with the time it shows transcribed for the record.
4:21
